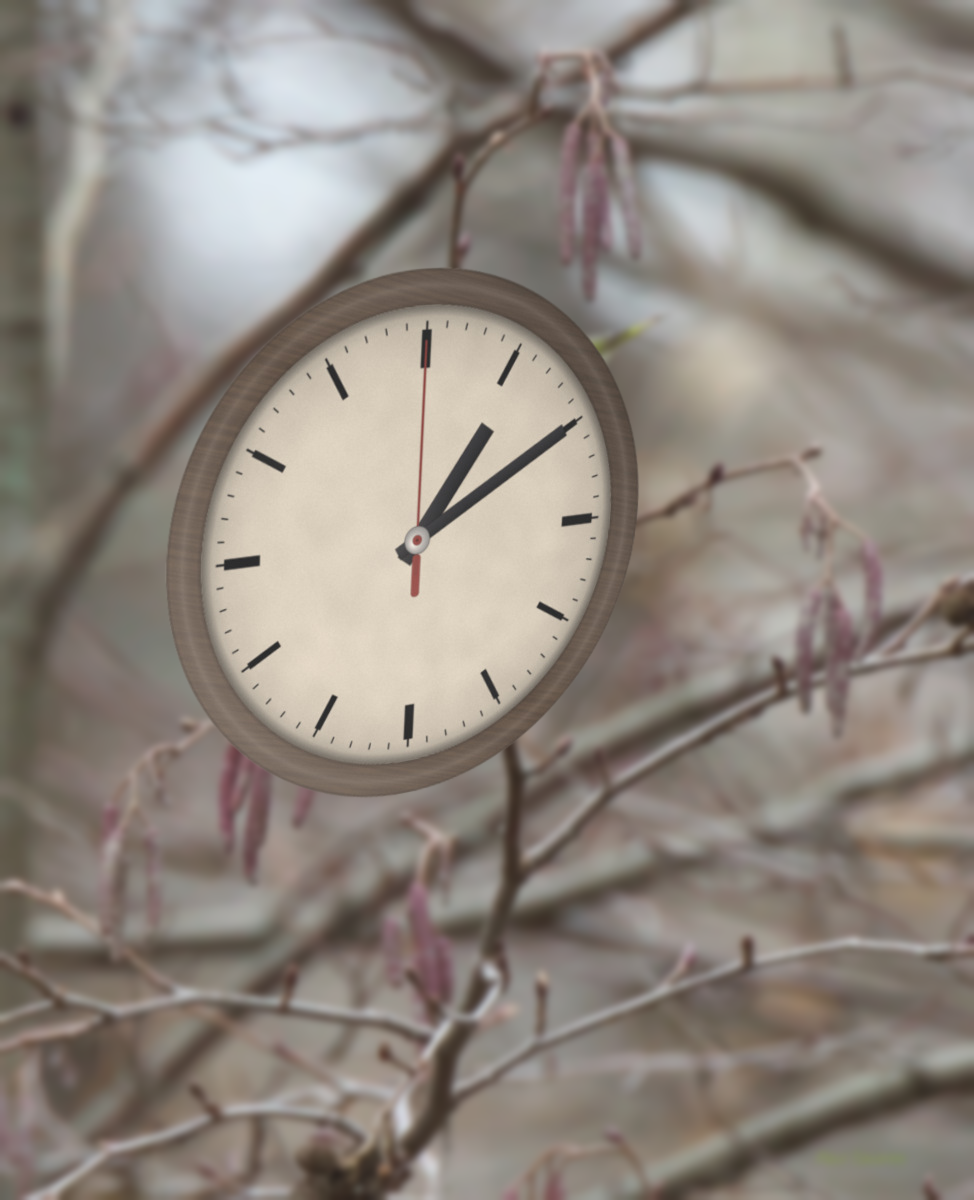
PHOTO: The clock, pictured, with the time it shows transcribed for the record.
1:10:00
